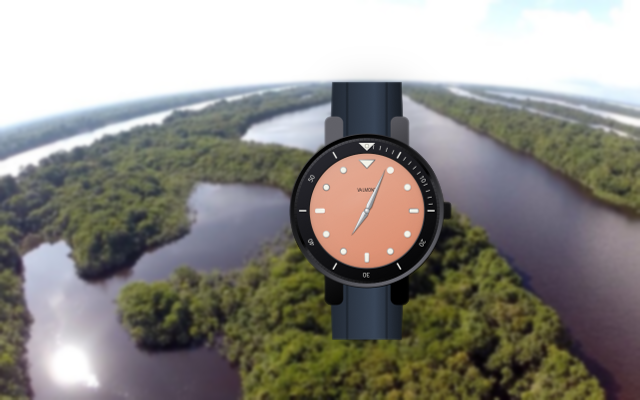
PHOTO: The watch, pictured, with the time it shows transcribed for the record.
7:04
